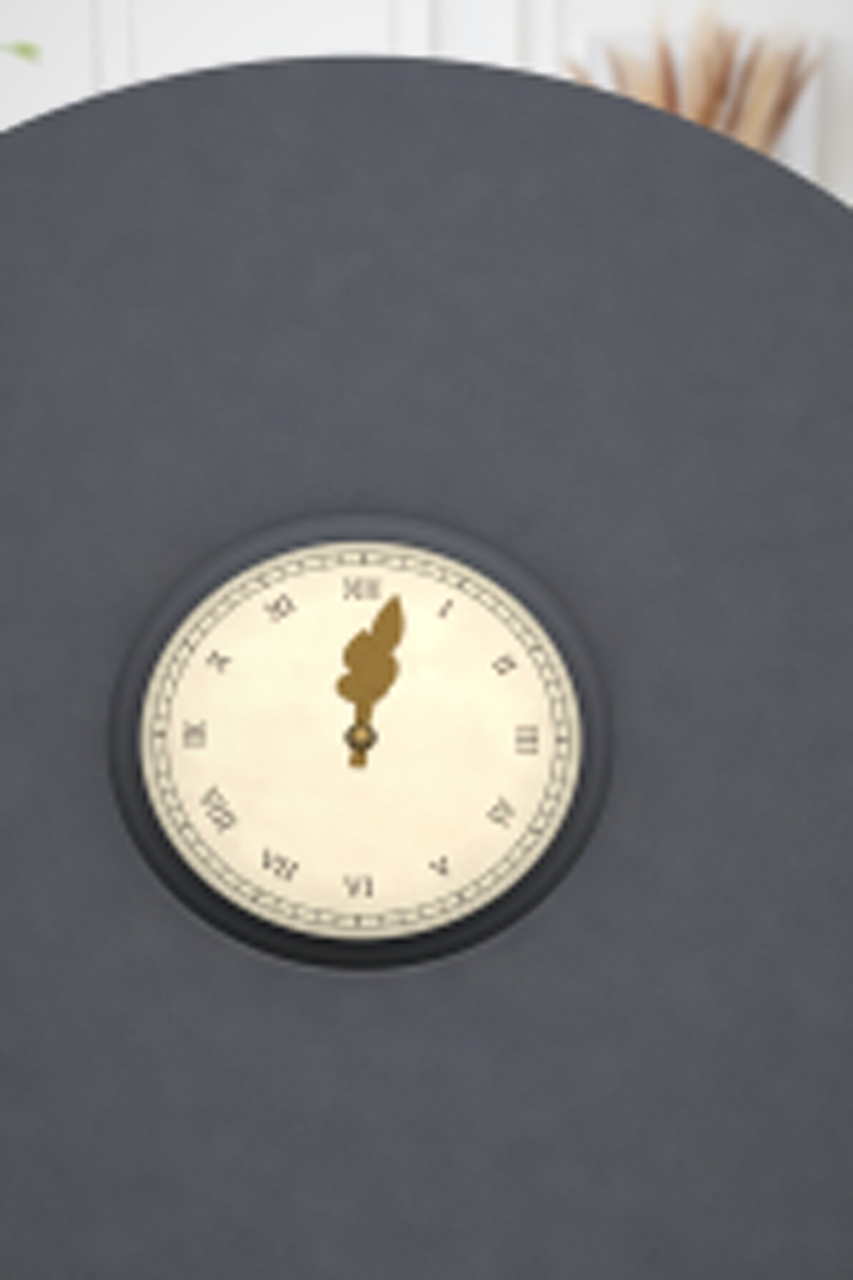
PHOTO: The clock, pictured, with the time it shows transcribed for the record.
12:02
